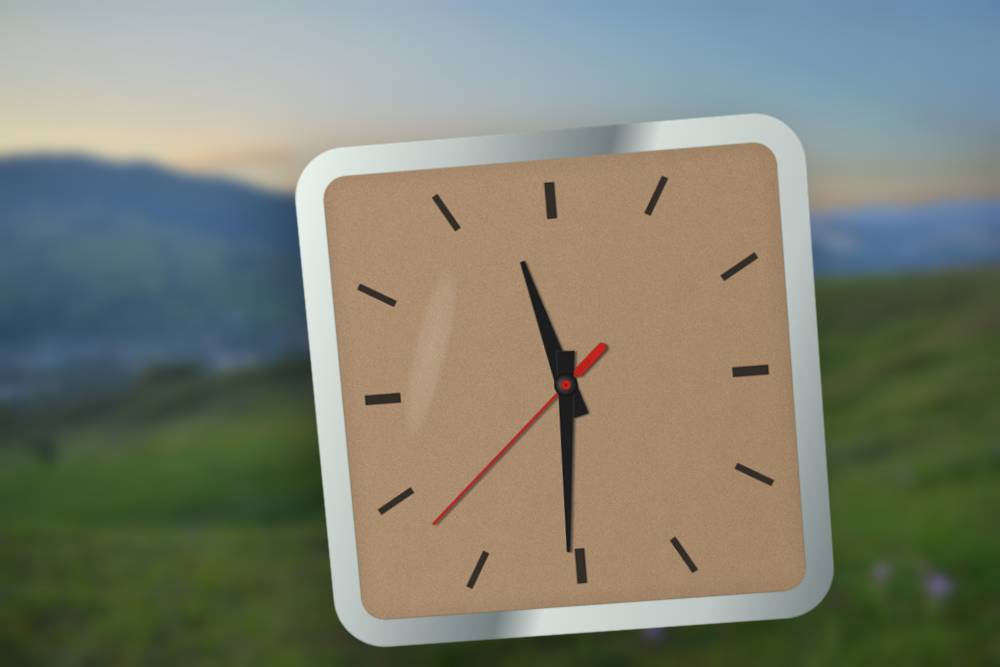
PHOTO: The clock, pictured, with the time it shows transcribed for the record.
11:30:38
